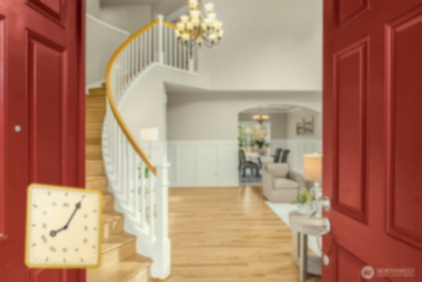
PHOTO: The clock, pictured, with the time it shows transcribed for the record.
8:05
